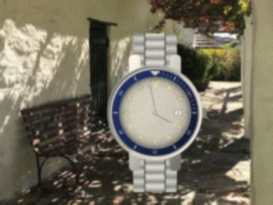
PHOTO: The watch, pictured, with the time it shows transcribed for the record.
3:58
